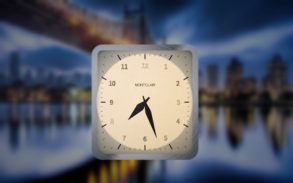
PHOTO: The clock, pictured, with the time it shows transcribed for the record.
7:27
